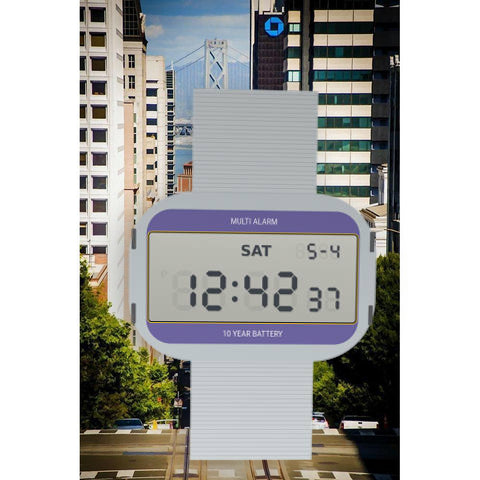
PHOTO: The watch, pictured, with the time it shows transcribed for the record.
12:42:37
